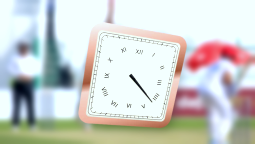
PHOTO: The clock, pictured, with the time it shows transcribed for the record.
4:22
